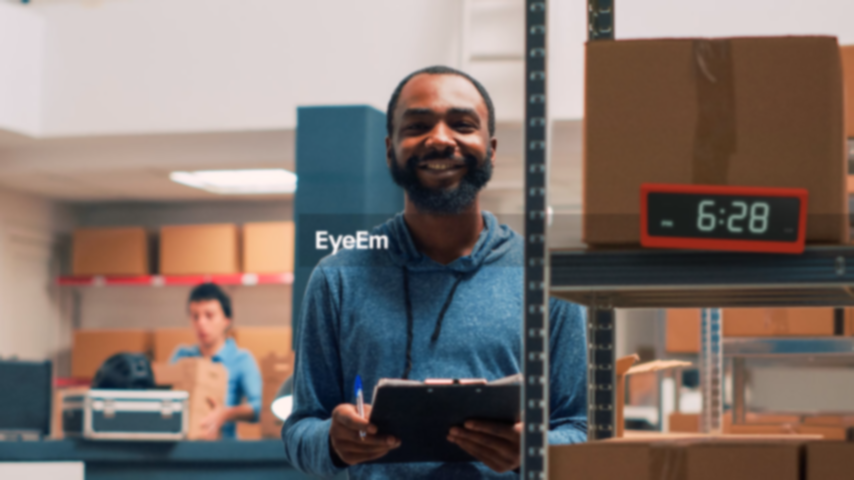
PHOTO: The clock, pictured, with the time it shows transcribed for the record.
6:28
